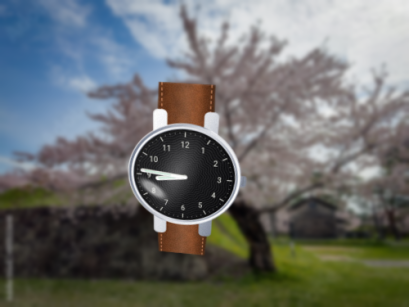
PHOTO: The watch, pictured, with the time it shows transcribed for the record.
8:46
